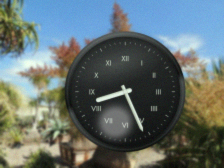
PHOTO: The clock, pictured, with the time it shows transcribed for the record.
8:26
